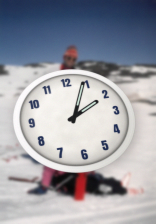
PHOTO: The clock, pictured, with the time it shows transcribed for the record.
2:04
